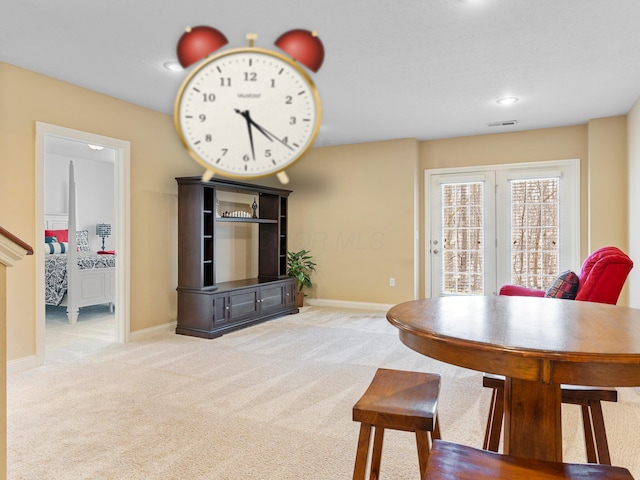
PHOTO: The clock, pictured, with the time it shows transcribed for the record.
4:28:21
